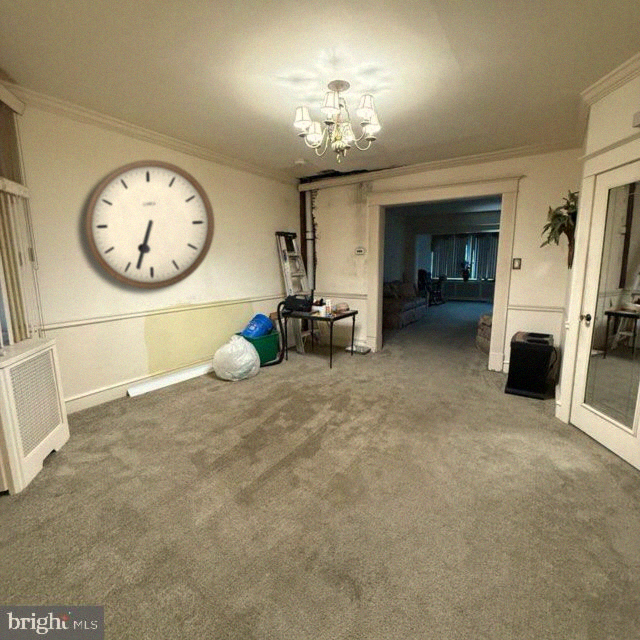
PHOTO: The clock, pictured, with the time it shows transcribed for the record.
6:33
